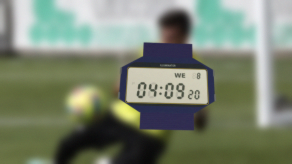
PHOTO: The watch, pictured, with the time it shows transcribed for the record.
4:09:20
